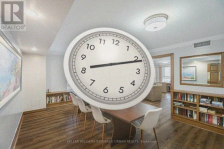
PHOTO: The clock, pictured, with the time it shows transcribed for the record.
8:11
